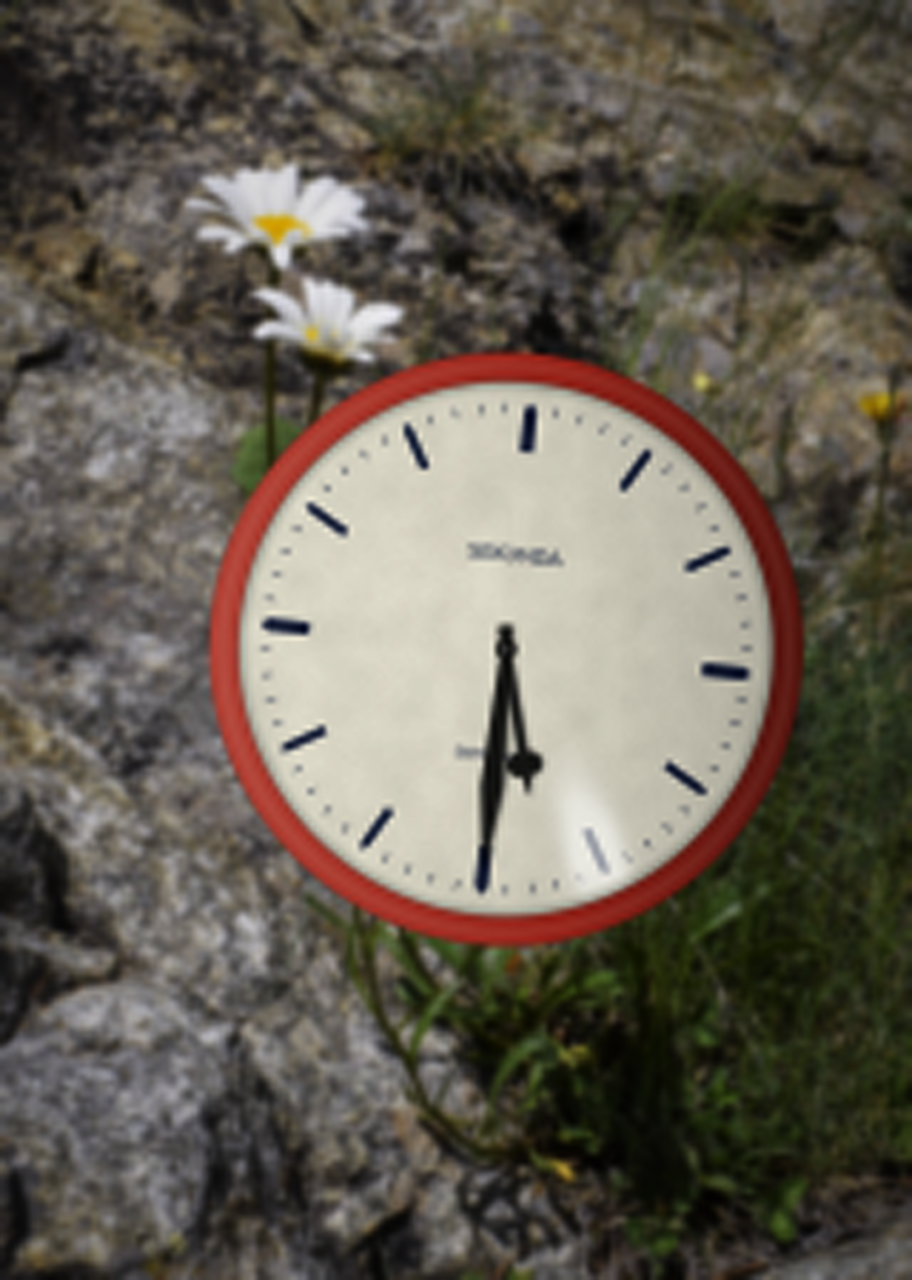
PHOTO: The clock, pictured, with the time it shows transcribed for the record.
5:30
